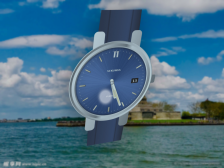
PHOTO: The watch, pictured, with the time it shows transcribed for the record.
5:26
